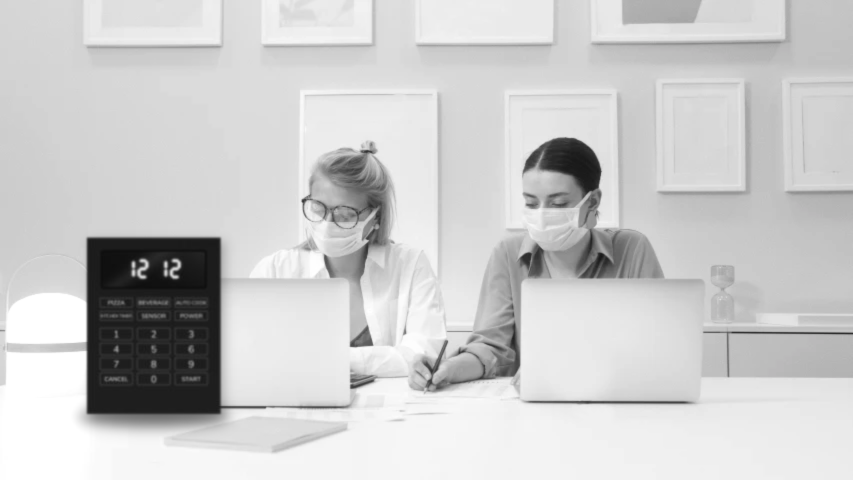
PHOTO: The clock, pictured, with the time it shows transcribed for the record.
12:12
